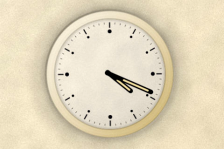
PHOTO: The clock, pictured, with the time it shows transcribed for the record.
4:19
